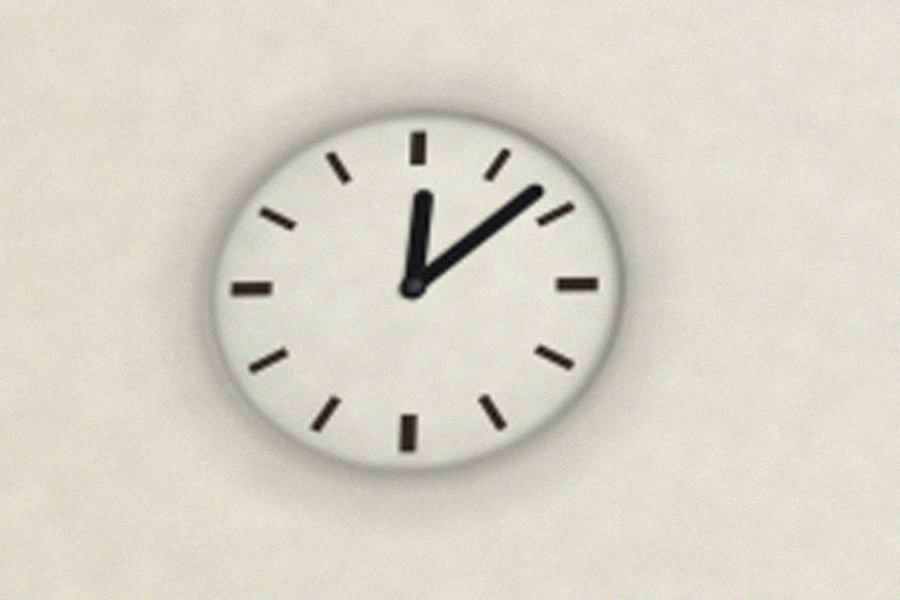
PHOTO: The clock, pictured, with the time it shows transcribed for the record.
12:08
